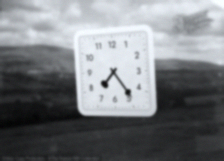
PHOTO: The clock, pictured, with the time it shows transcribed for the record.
7:24
